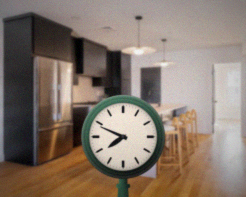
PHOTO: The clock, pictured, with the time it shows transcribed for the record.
7:49
